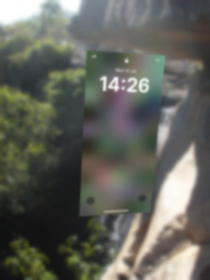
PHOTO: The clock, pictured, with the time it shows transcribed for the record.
14:26
